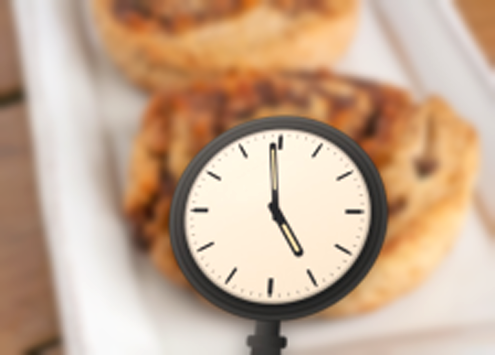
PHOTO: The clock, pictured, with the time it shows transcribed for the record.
4:59
